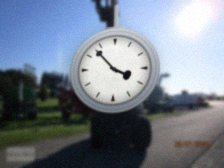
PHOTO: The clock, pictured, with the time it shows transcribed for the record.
3:53
